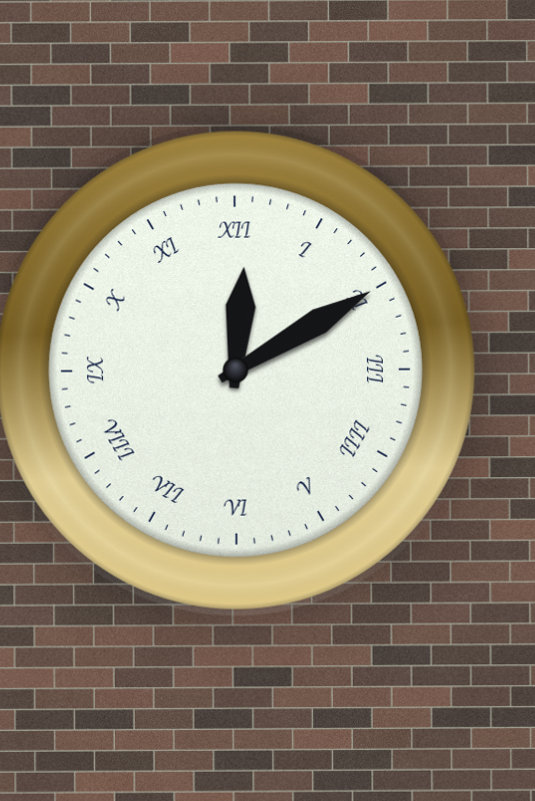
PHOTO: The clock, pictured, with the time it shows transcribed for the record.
12:10
